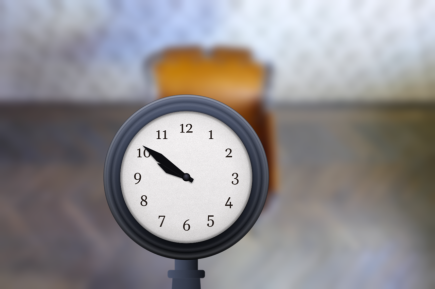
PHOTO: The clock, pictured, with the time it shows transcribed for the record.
9:51
